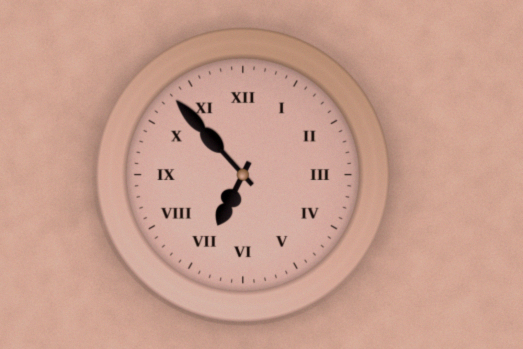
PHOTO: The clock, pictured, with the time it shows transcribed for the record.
6:53
